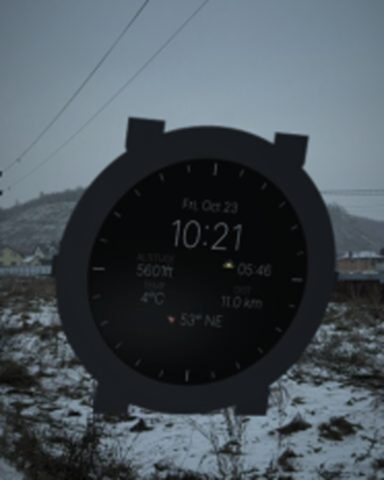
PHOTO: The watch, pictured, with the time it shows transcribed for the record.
10:21
